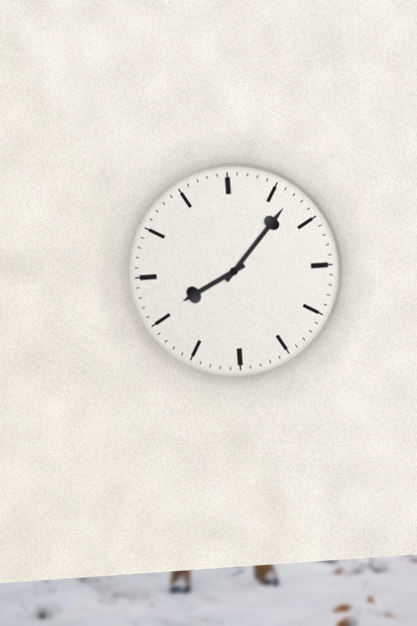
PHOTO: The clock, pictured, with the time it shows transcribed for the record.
8:07
